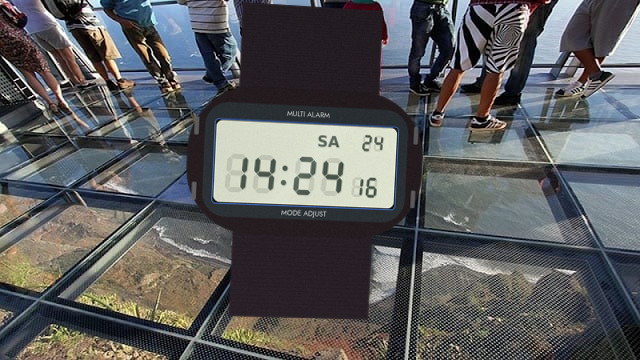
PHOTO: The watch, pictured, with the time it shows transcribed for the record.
14:24:16
